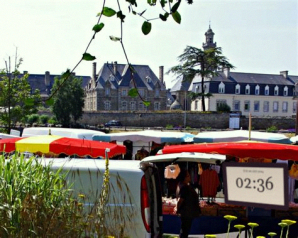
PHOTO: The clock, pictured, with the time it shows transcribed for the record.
2:36
